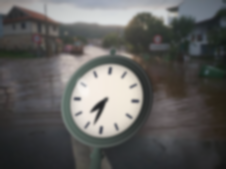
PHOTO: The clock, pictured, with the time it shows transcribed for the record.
7:33
